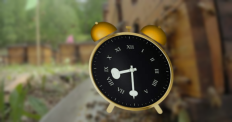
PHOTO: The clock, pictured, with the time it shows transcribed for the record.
8:30
